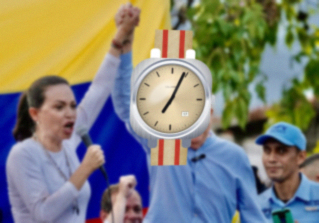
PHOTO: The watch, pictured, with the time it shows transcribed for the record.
7:04
